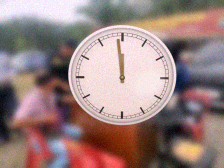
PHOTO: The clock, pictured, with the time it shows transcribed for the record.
11:59
